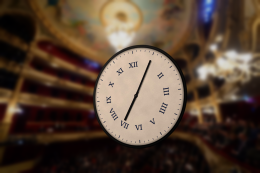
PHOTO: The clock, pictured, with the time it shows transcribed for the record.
7:05
